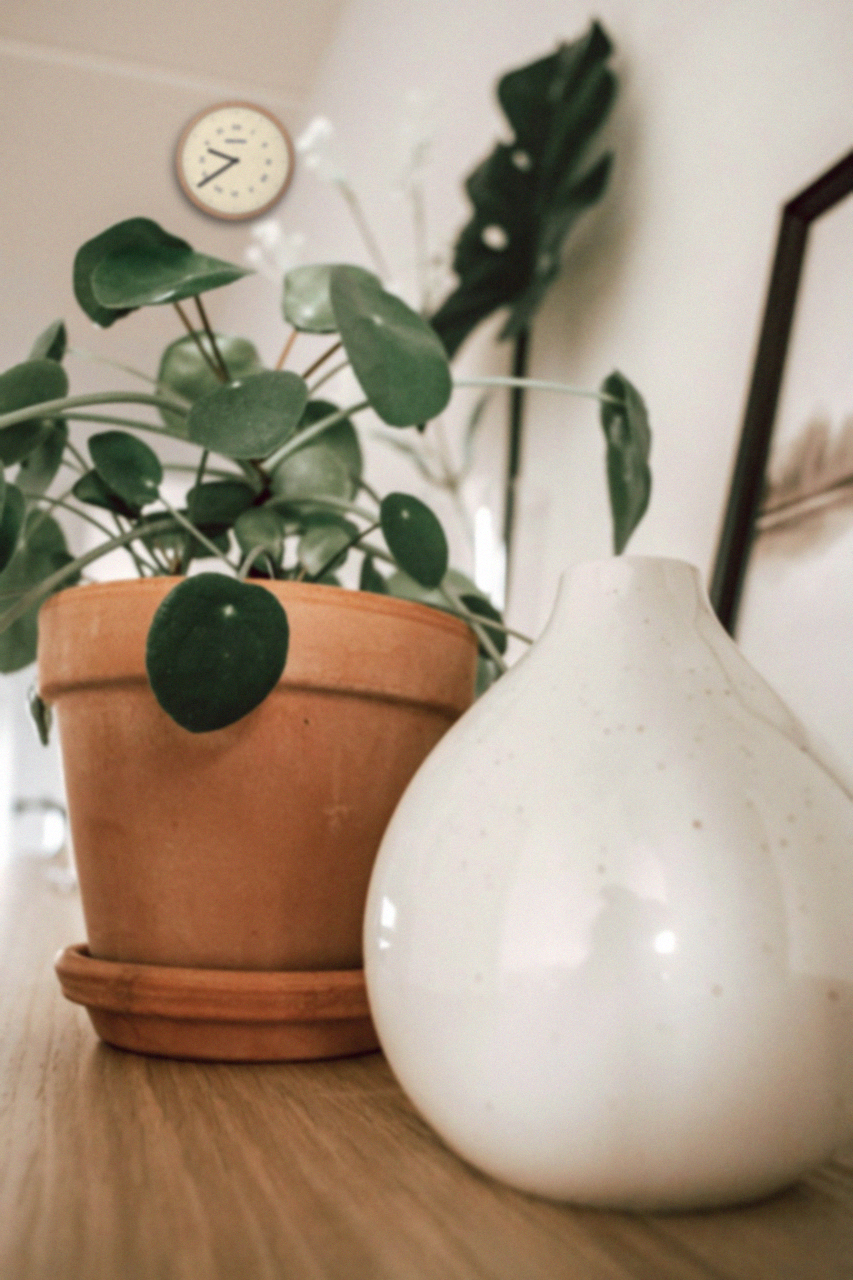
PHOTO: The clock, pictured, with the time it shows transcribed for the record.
9:39
